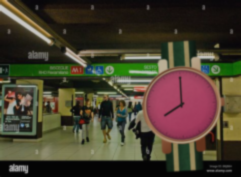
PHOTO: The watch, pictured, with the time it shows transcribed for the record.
8:00
